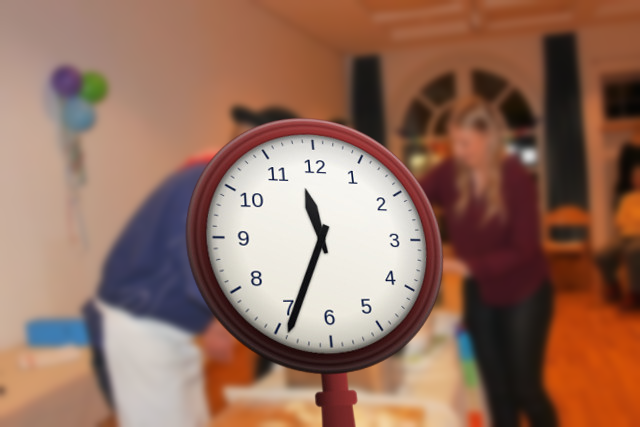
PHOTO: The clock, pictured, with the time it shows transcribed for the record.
11:34
